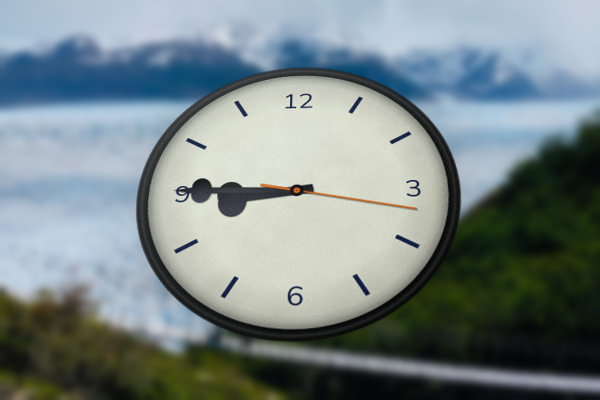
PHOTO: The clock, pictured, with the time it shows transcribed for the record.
8:45:17
